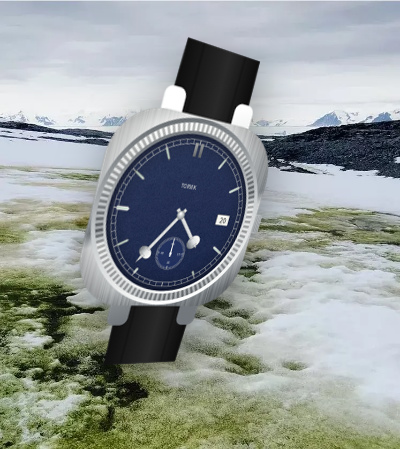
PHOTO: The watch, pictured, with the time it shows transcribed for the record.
4:36
